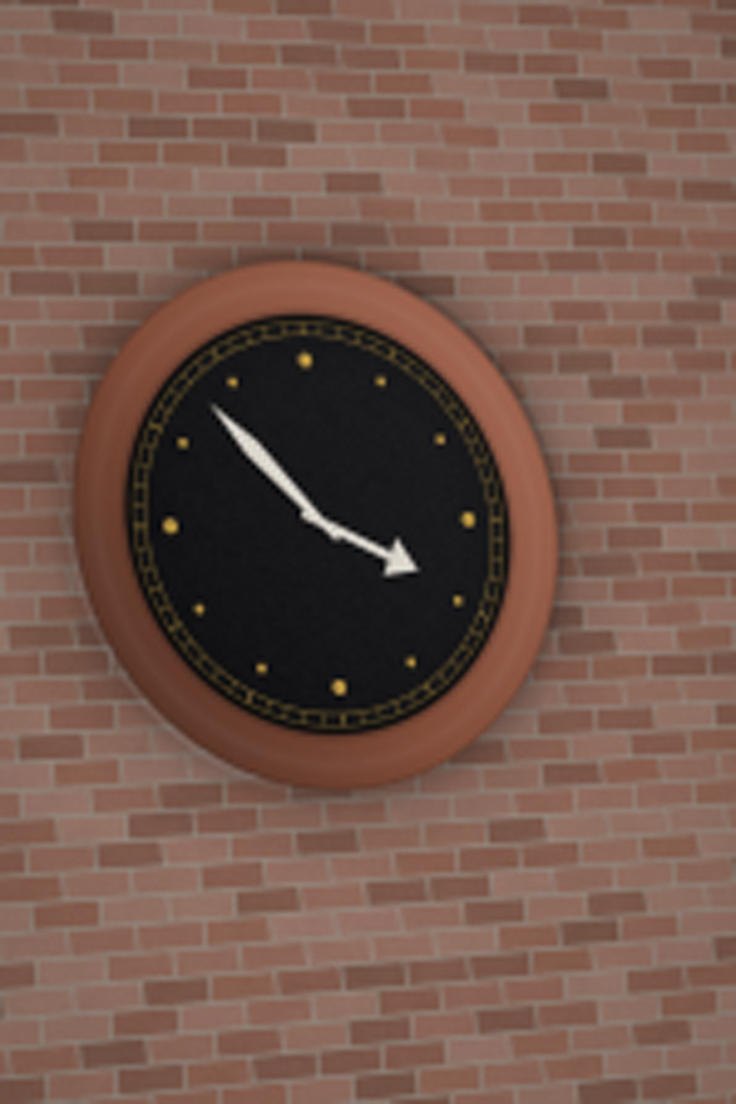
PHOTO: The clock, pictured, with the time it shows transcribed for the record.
3:53
